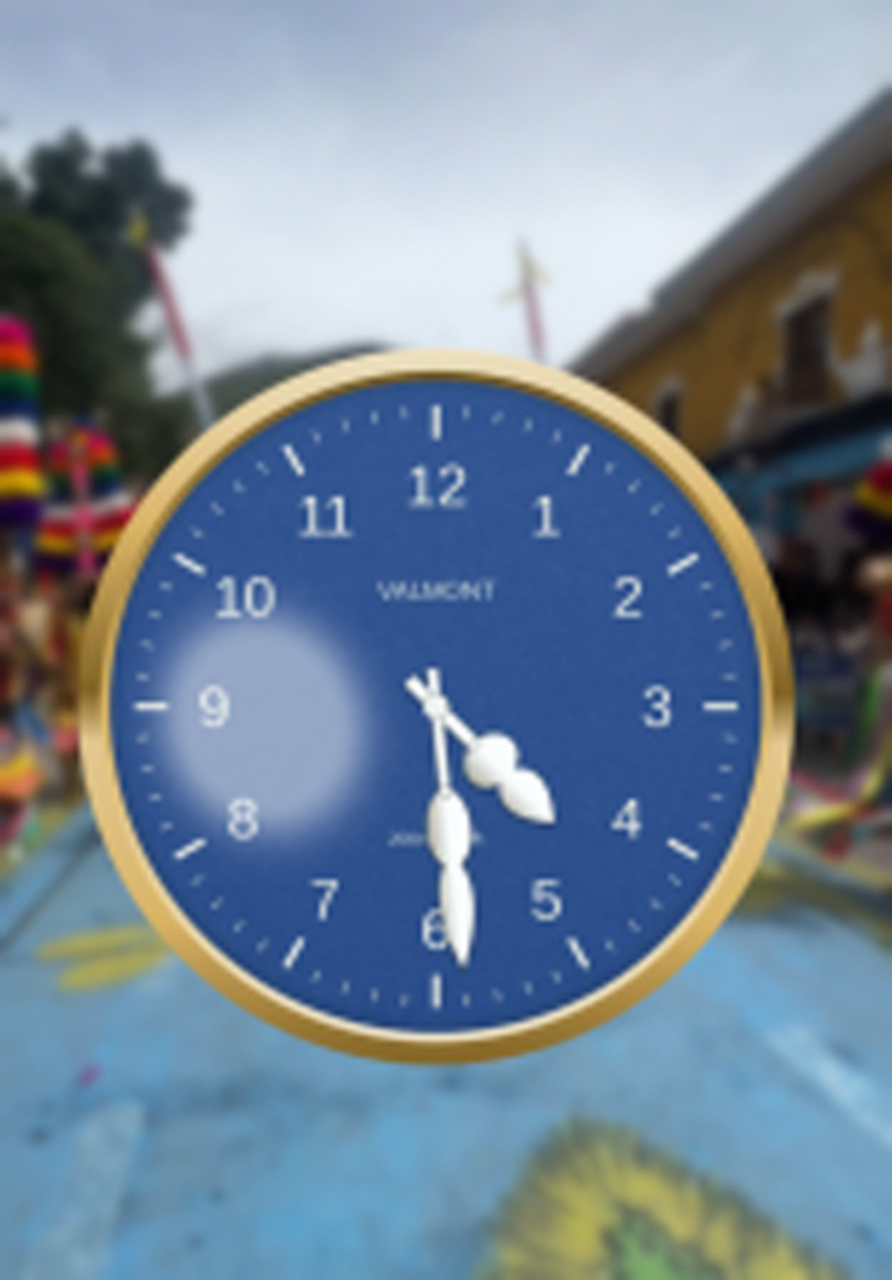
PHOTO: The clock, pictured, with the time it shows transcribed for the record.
4:29
